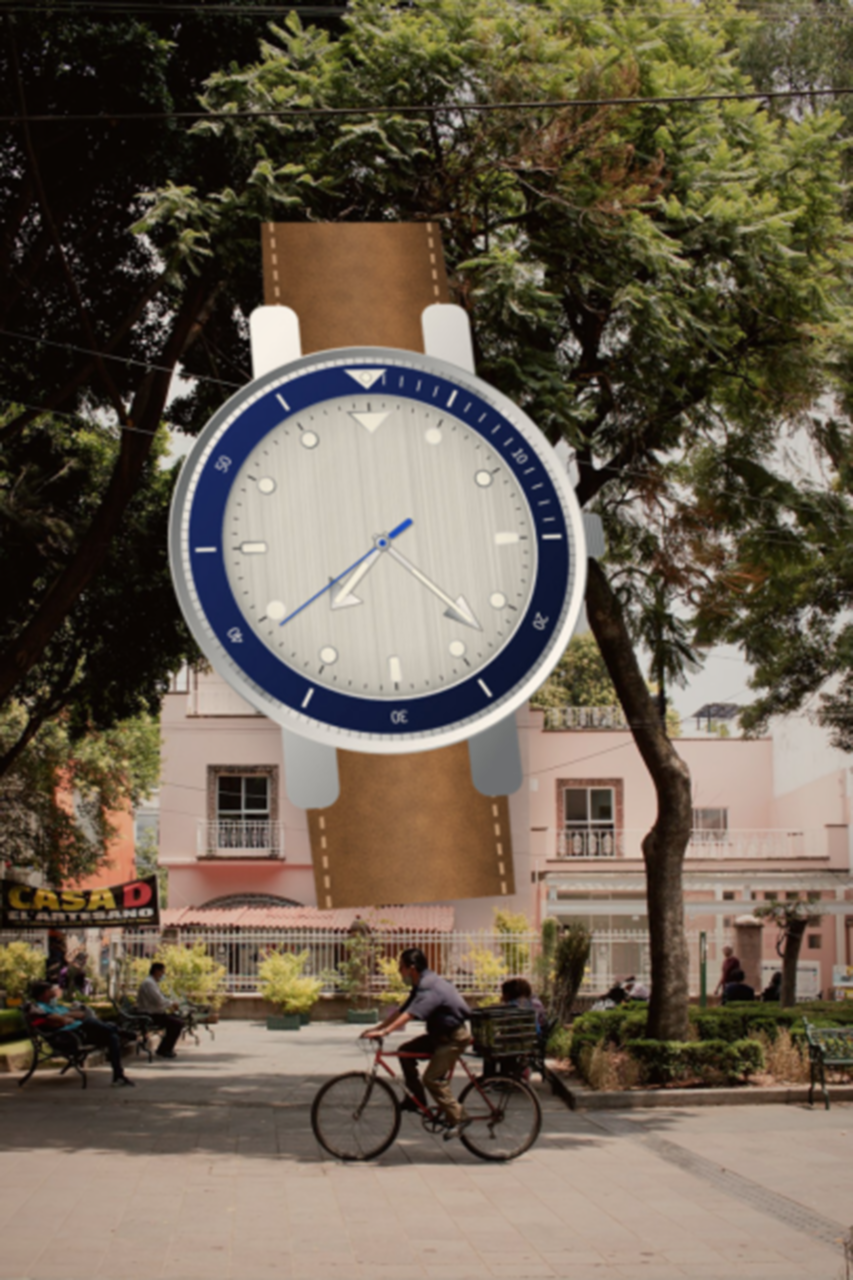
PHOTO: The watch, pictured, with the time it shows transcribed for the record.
7:22:39
